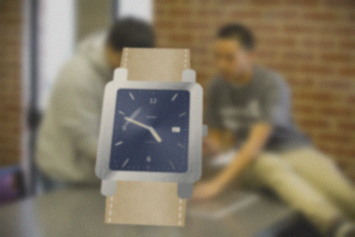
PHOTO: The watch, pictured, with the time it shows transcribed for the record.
4:49
